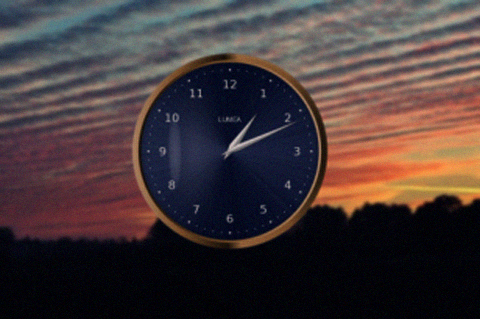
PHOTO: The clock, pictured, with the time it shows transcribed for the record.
1:11
